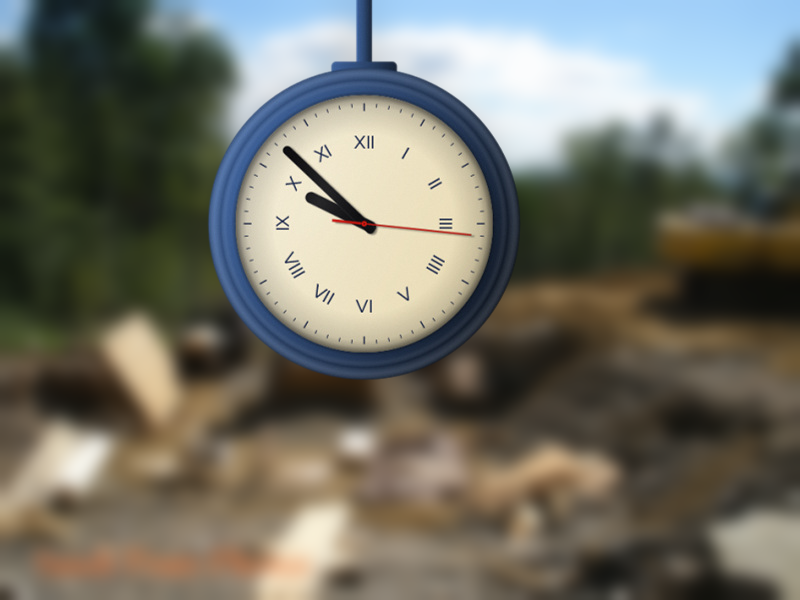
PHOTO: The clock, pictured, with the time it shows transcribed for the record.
9:52:16
